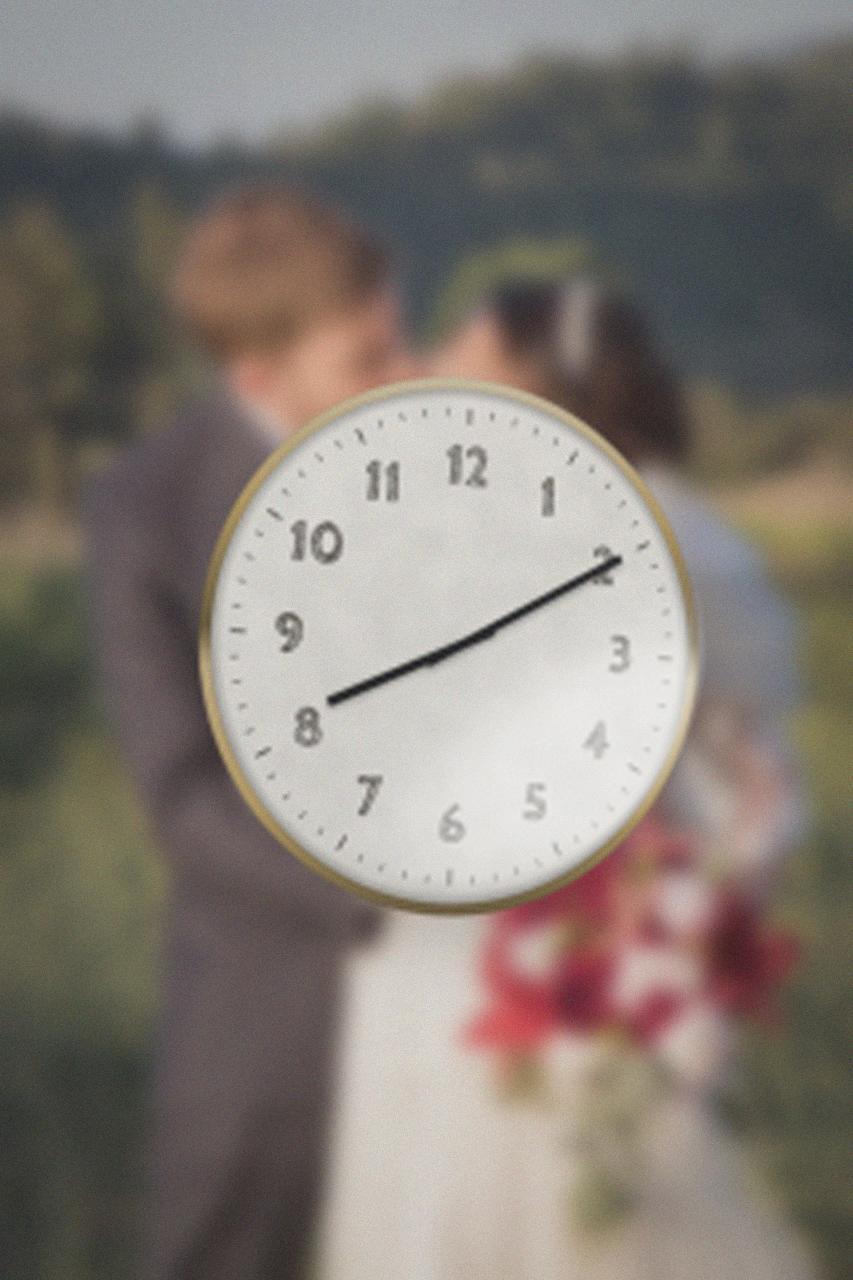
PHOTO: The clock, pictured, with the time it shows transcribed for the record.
8:10
